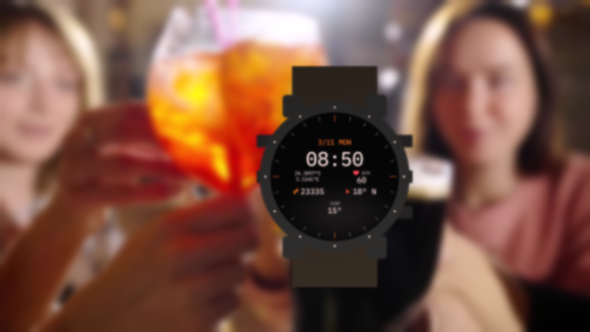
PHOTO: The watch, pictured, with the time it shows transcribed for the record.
8:50
